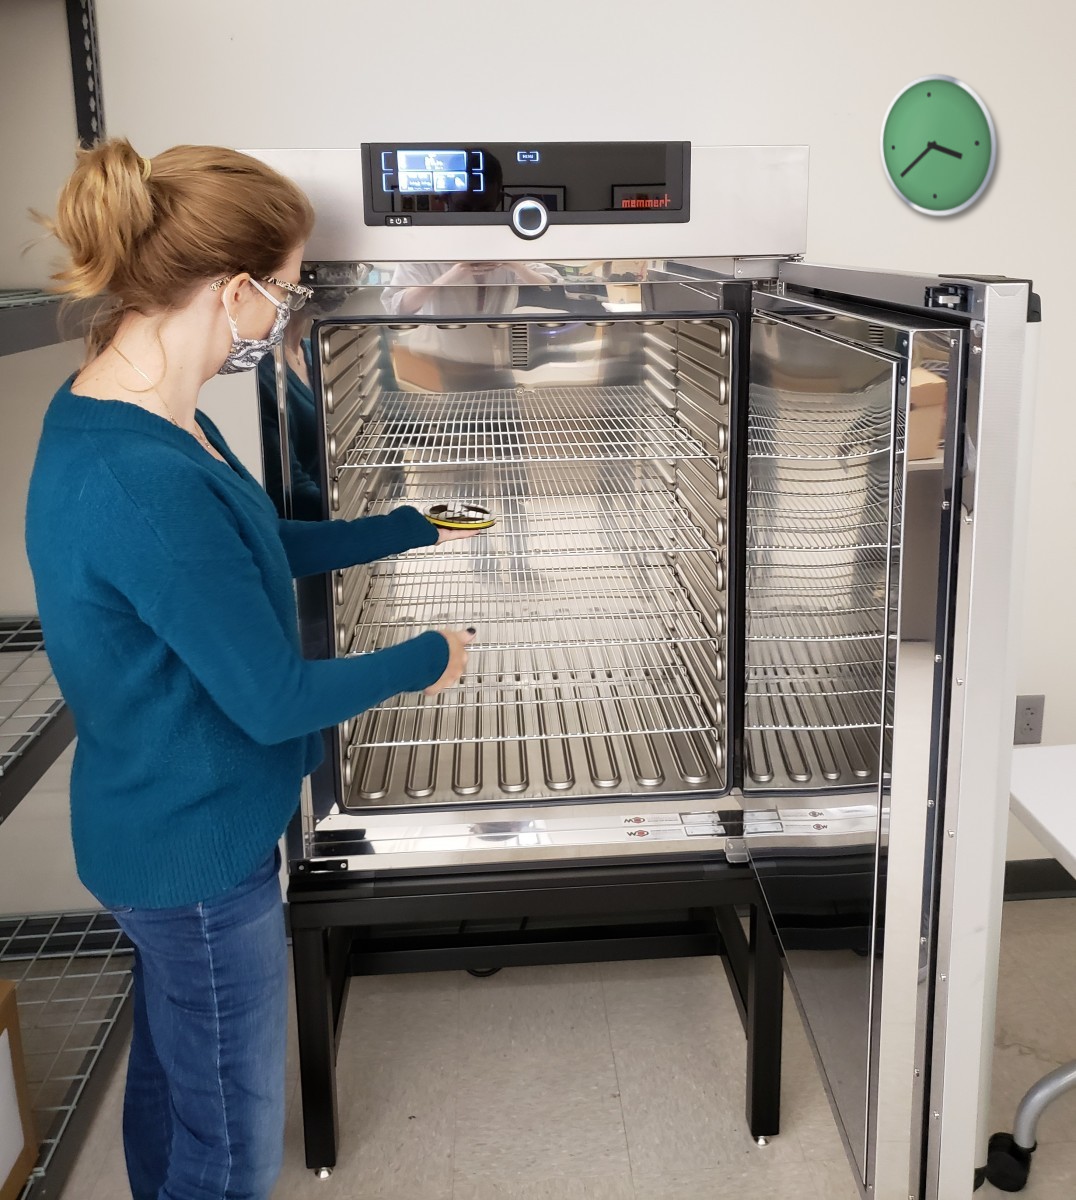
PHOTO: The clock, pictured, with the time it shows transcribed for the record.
3:39
